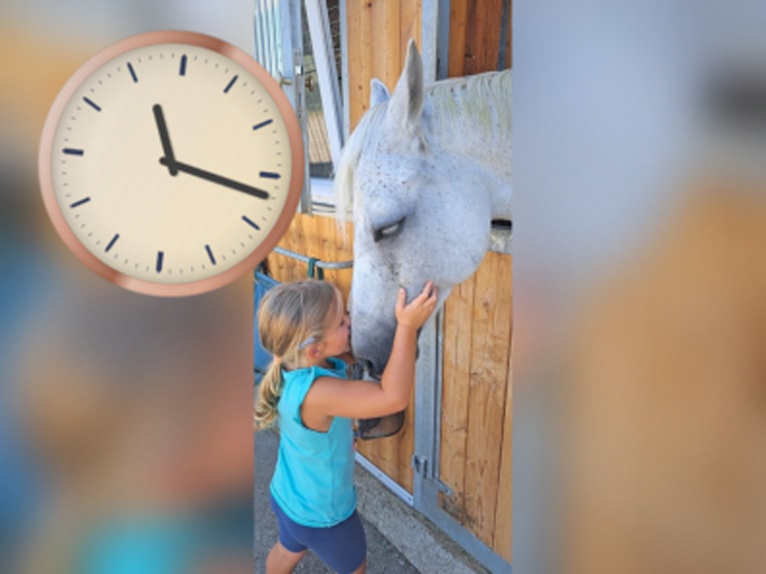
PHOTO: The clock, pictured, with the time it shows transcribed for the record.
11:17
